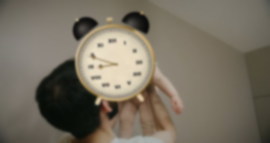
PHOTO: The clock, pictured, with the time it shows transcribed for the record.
8:49
